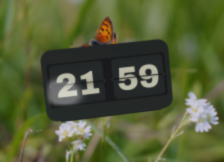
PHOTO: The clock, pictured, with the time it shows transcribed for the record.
21:59
